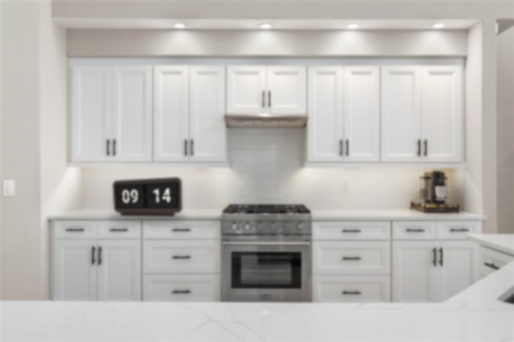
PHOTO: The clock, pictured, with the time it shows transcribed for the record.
9:14
